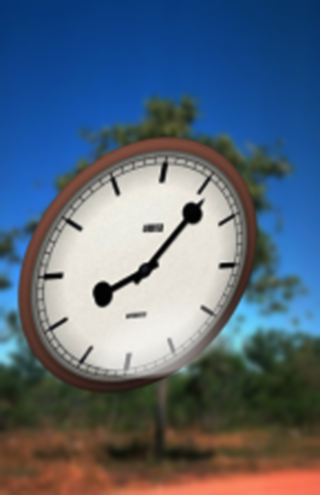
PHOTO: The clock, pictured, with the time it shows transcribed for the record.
8:06
